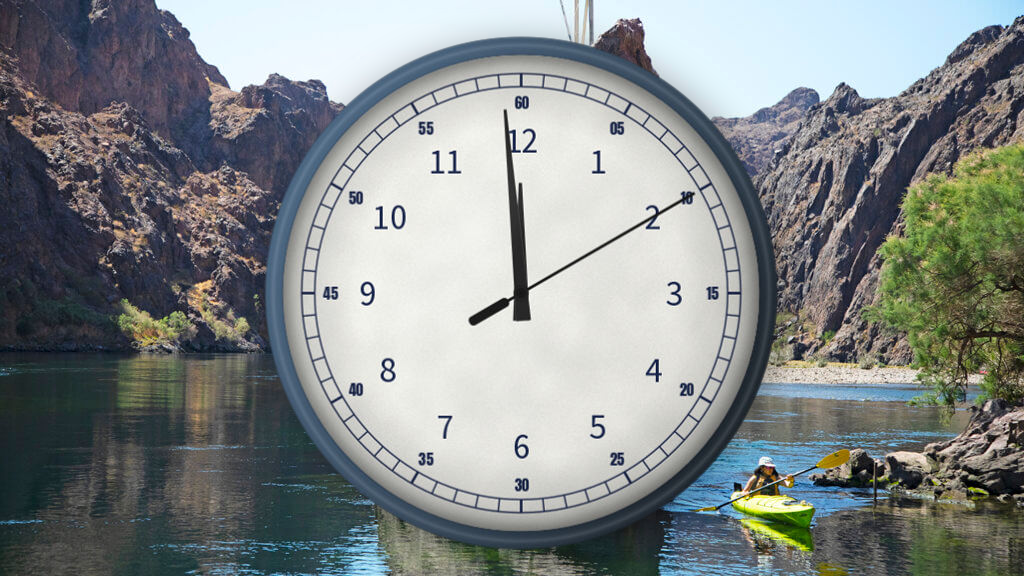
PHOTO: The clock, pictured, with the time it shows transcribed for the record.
11:59:10
